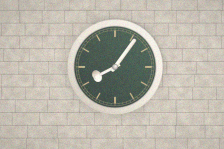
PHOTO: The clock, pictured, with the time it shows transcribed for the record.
8:06
